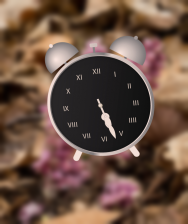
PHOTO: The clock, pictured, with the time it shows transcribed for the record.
5:27
